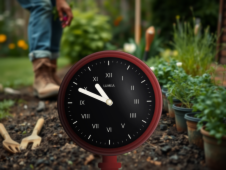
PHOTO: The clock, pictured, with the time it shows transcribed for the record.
10:49
